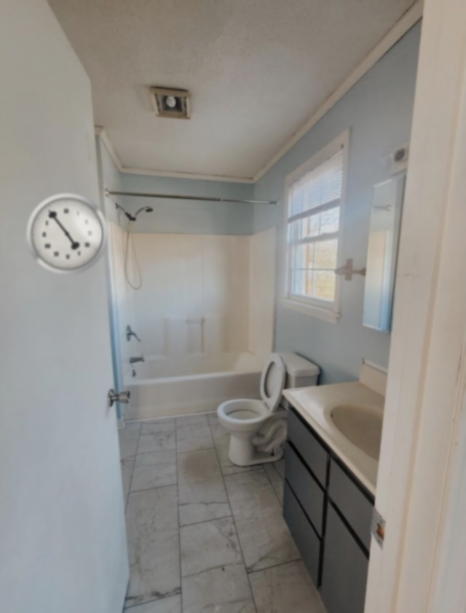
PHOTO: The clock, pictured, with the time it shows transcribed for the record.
4:54
